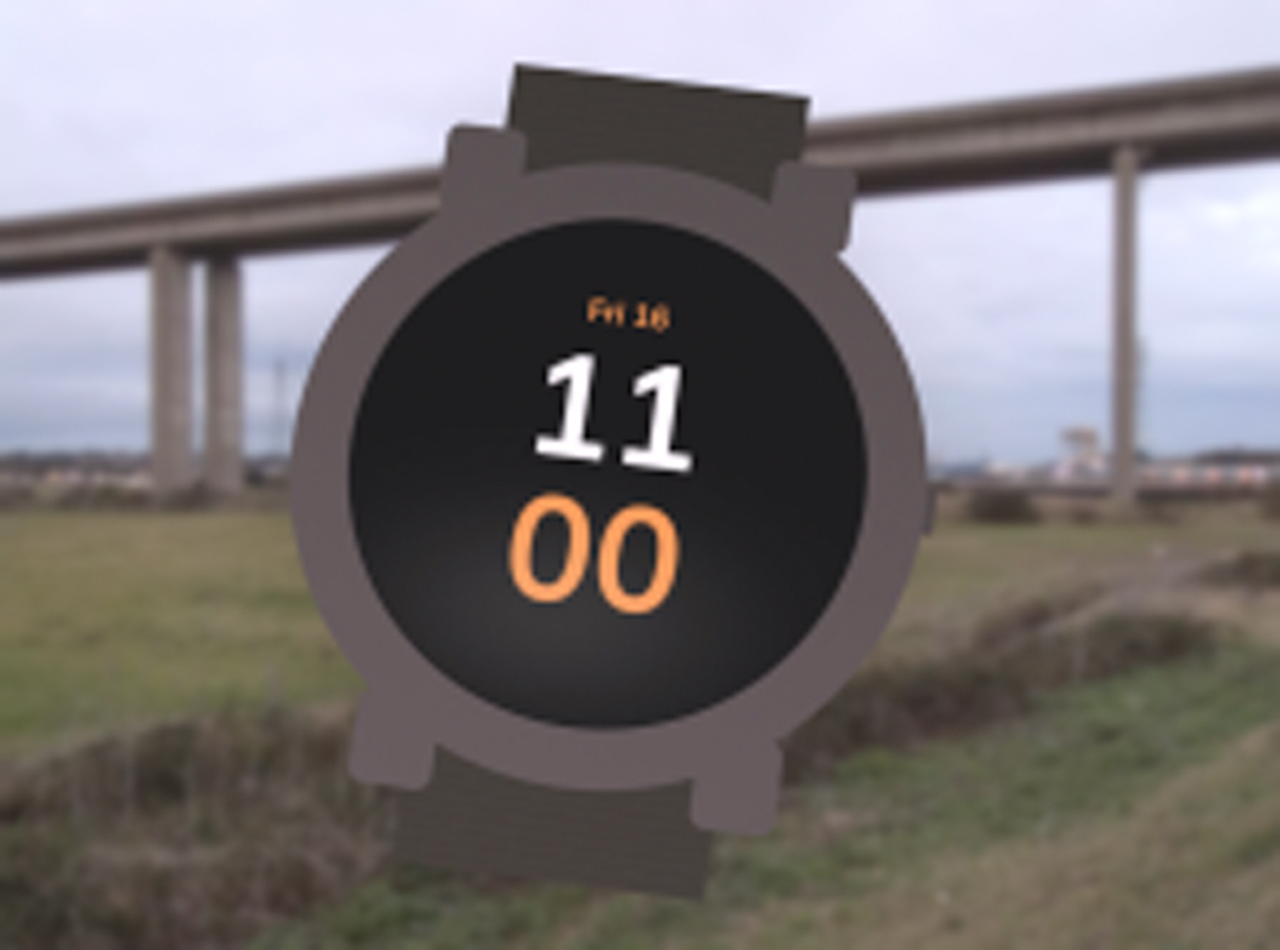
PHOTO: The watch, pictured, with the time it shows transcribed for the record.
11:00
